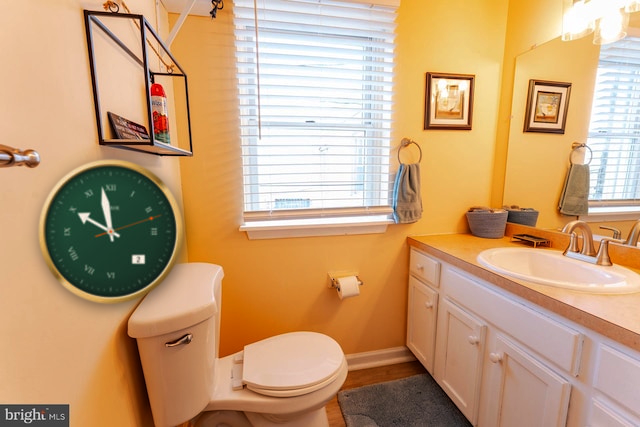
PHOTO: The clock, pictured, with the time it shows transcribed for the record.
9:58:12
